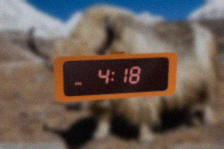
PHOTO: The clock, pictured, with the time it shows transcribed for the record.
4:18
